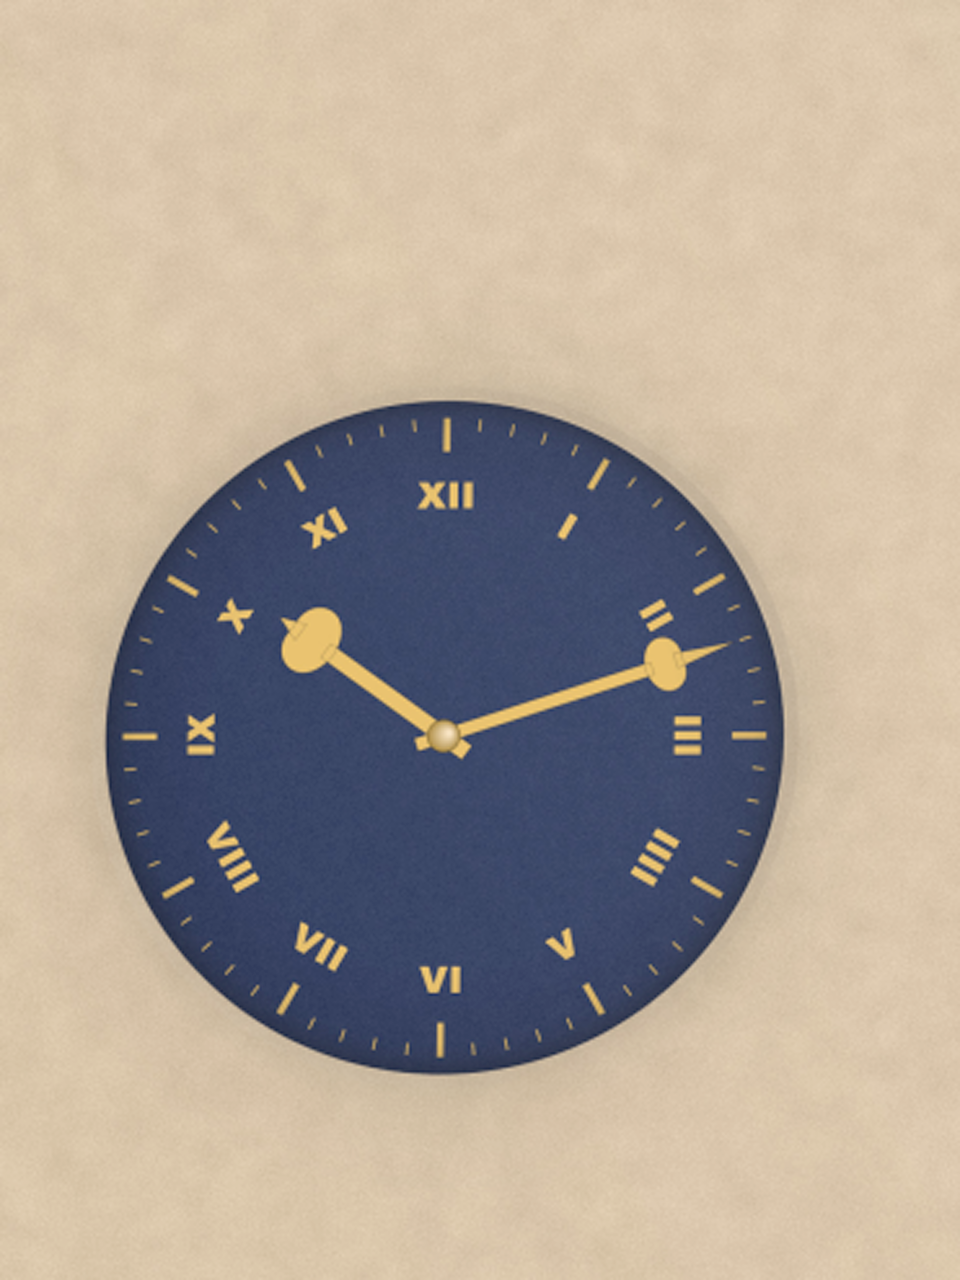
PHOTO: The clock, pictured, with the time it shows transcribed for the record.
10:12
